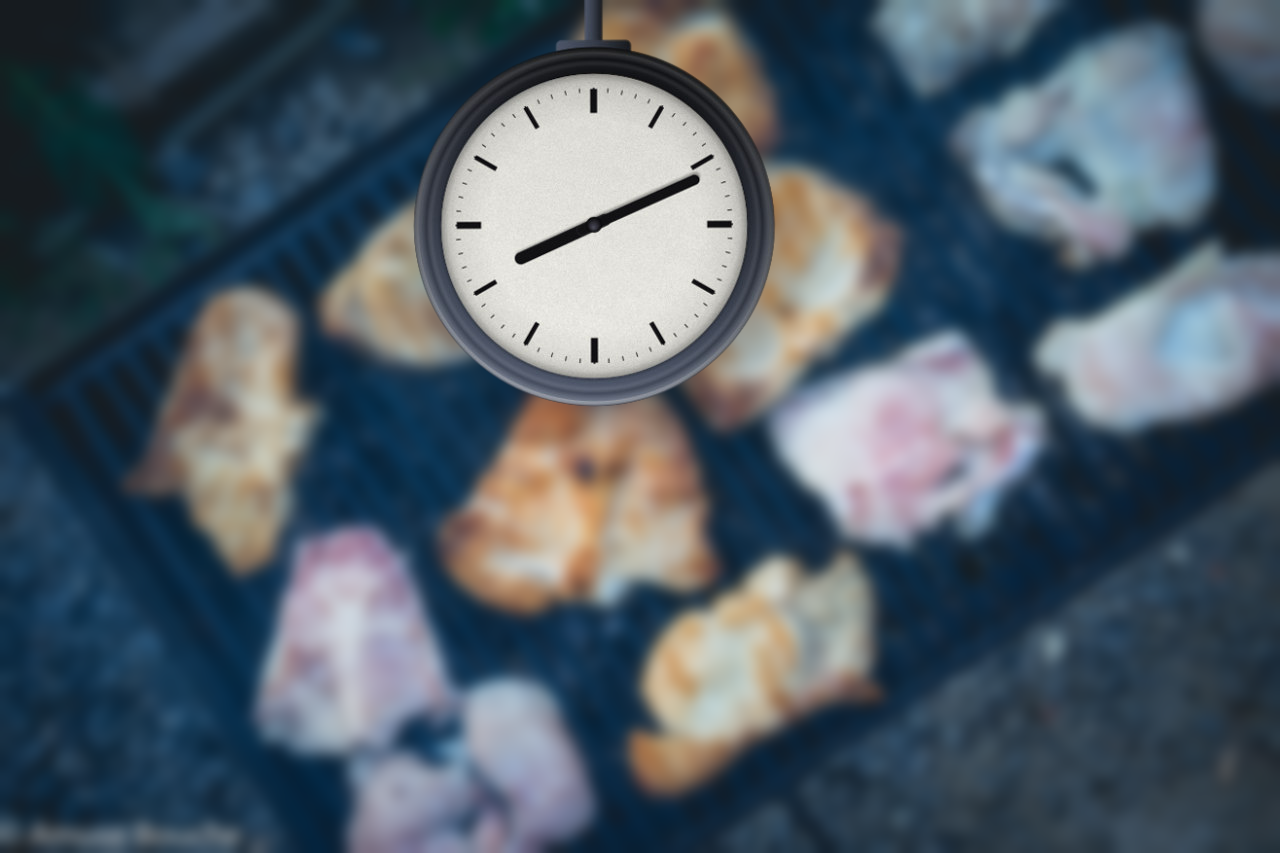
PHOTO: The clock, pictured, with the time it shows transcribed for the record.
8:11
